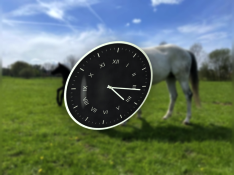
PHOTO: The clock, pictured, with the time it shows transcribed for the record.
4:16
